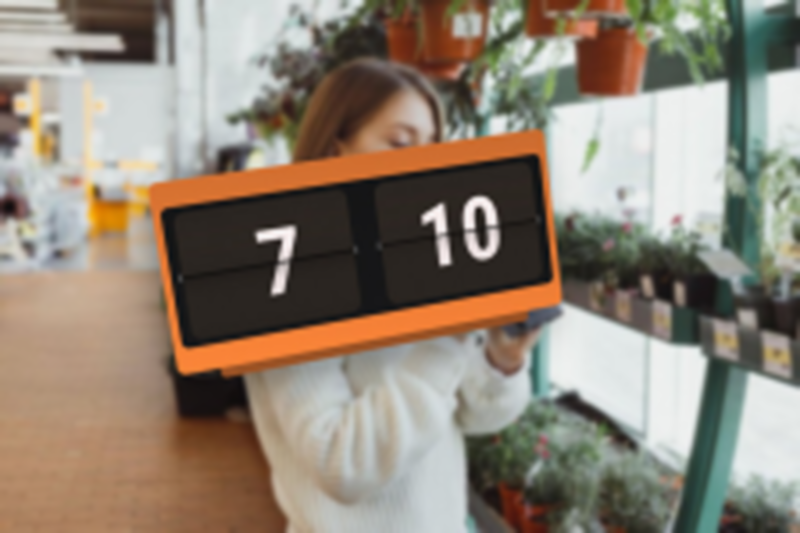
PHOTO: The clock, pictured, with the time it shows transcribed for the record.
7:10
